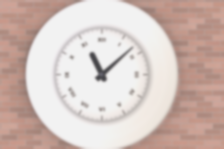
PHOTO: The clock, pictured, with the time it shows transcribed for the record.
11:08
